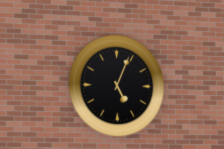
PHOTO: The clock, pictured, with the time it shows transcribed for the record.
5:04
